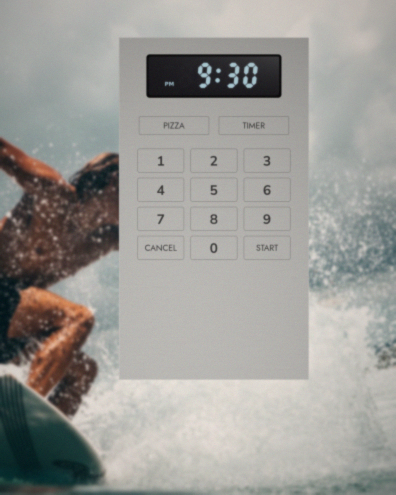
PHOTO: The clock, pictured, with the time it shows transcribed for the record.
9:30
